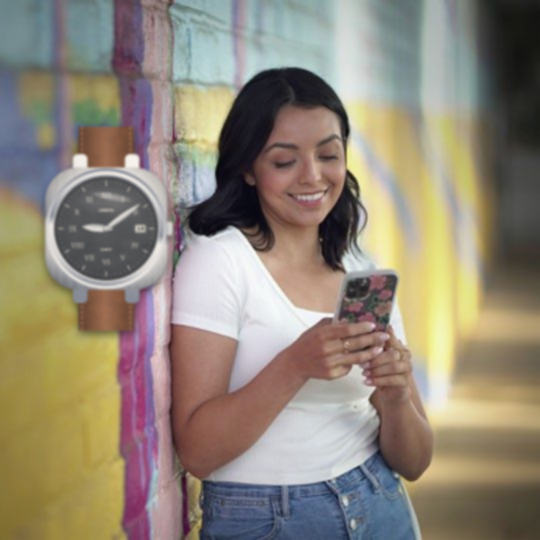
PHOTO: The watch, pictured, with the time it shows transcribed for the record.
9:09
